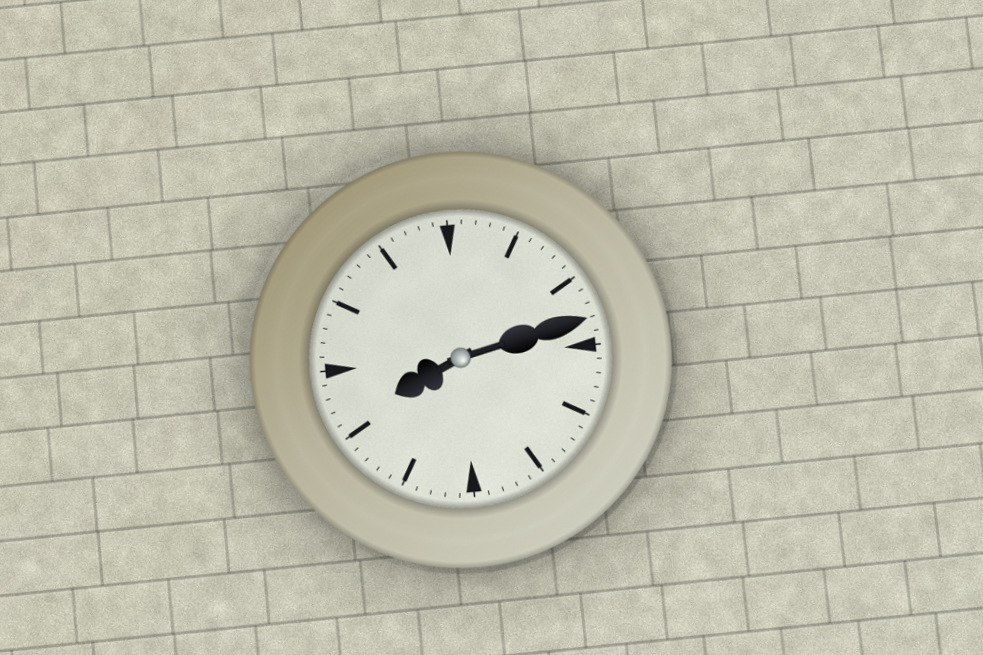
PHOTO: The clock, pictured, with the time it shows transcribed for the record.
8:13
